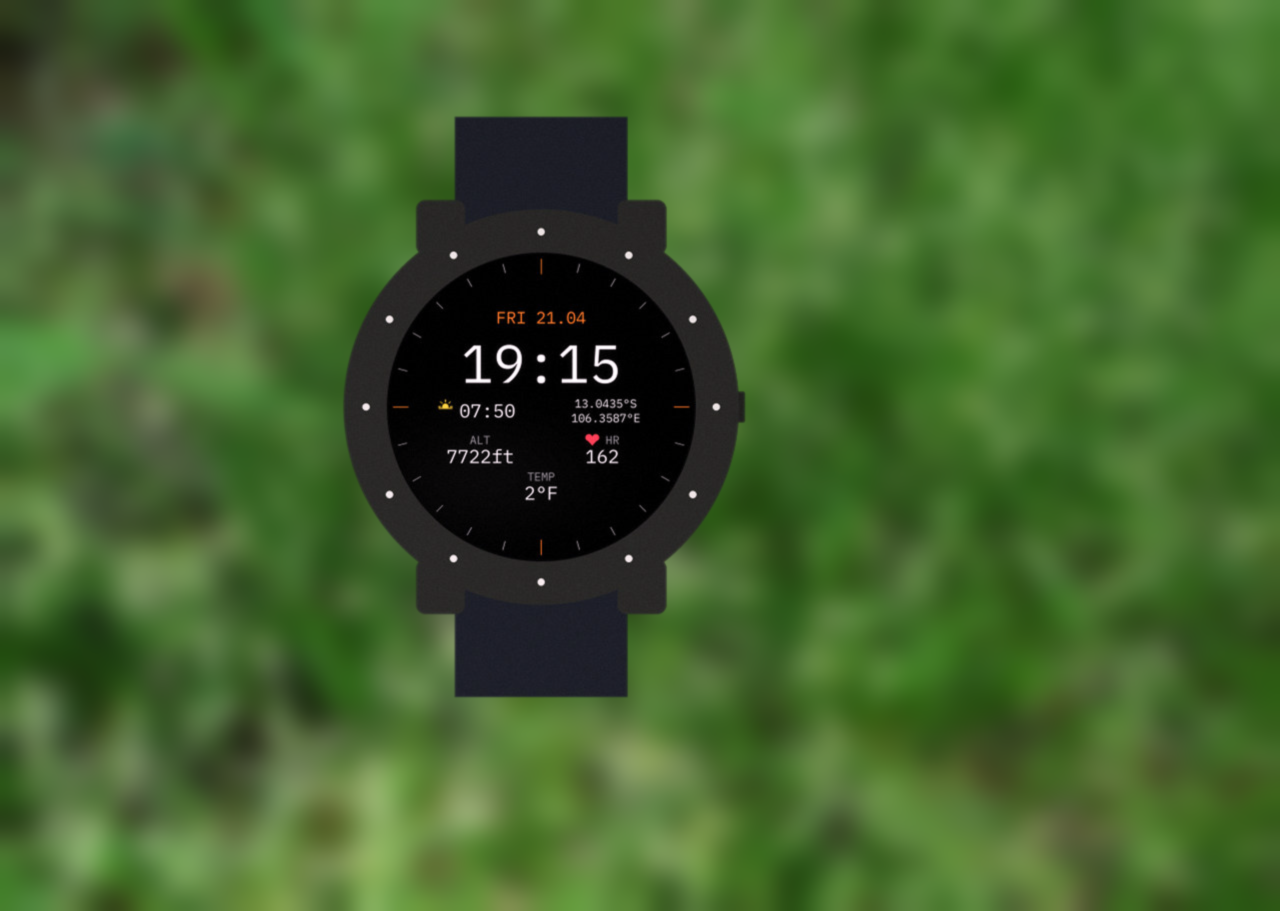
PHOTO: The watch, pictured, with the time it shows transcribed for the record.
19:15
